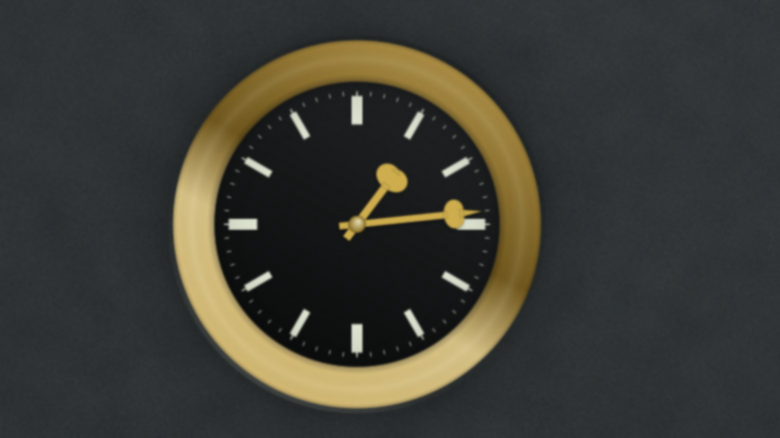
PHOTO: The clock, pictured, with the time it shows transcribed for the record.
1:14
